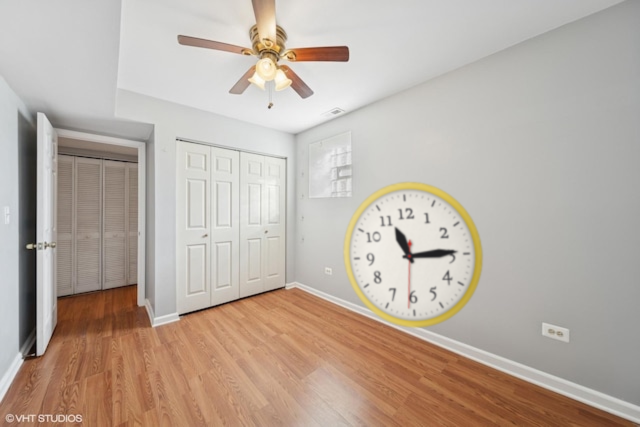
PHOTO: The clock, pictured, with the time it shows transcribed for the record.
11:14:31
